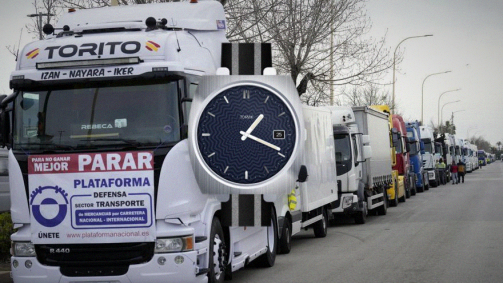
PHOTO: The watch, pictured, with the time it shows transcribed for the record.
1:19
